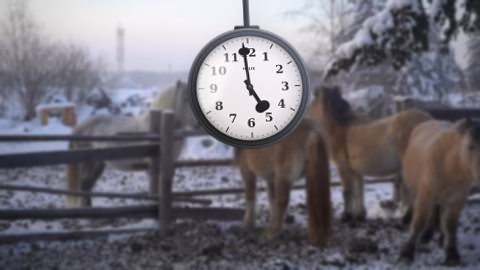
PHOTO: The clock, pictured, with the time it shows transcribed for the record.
4:59
